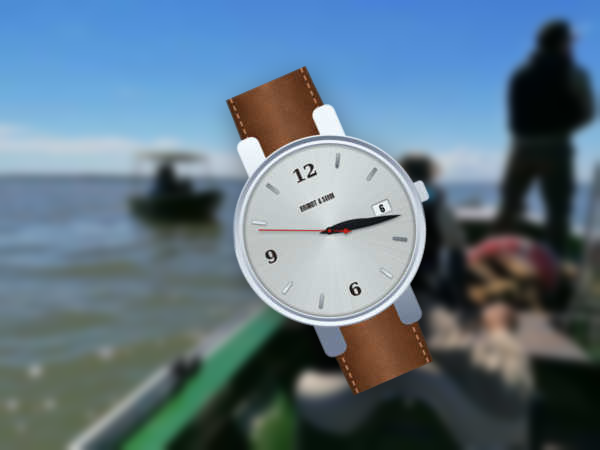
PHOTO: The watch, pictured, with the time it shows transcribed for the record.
3:16:49
